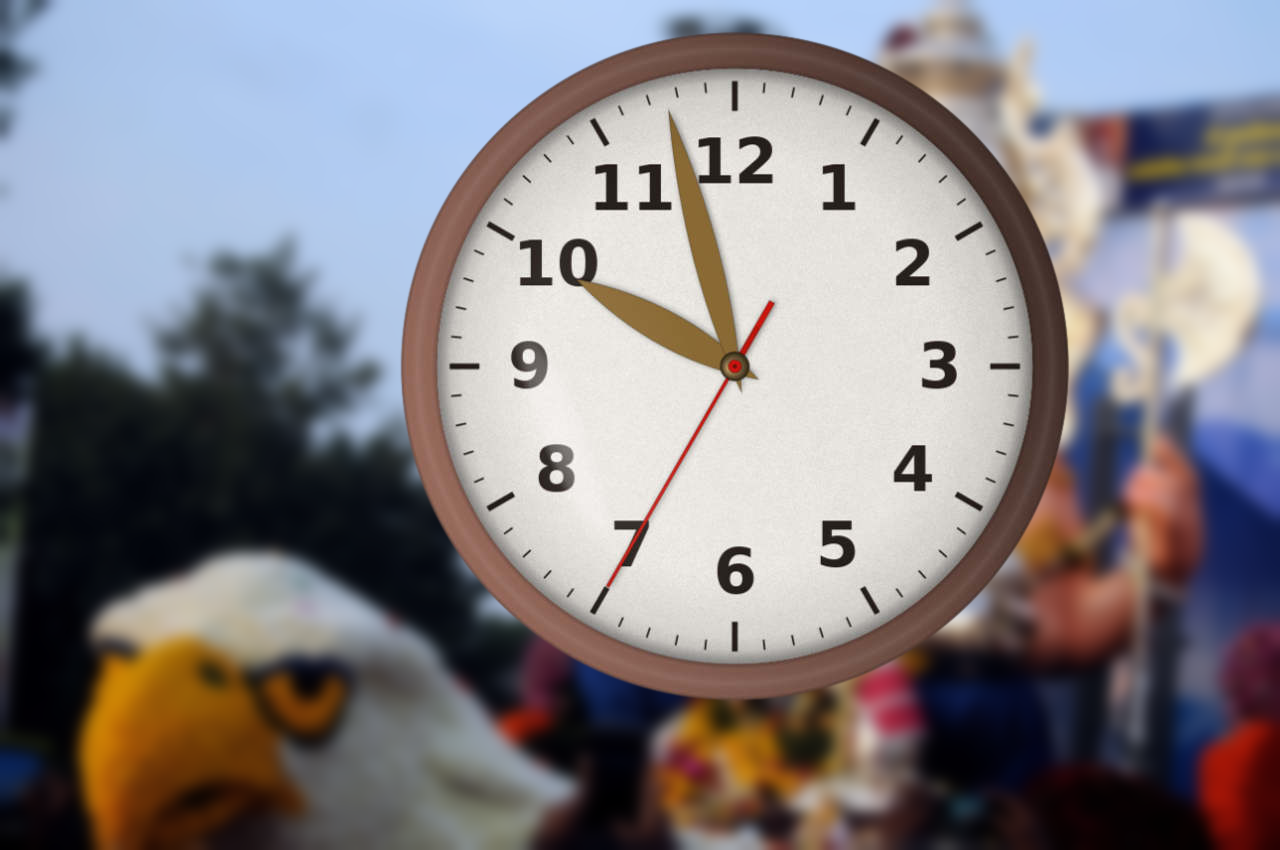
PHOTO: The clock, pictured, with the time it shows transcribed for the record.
9:57:35
